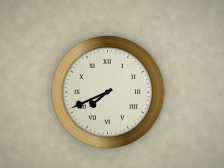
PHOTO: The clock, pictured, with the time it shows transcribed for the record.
7:41
